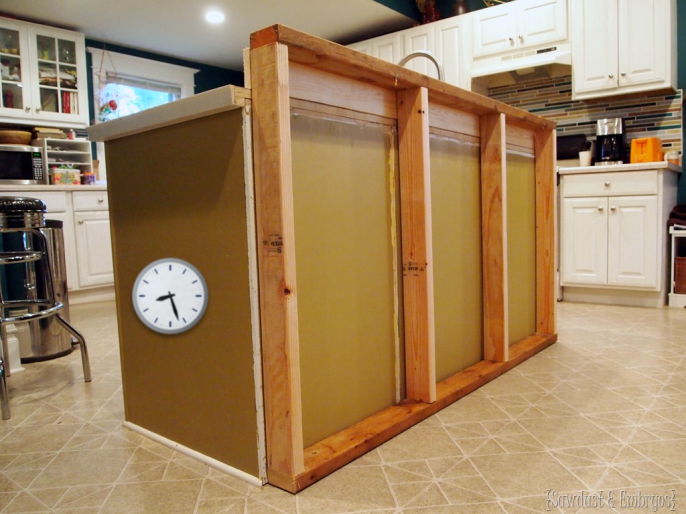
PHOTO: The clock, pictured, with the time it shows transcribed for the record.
8:27
